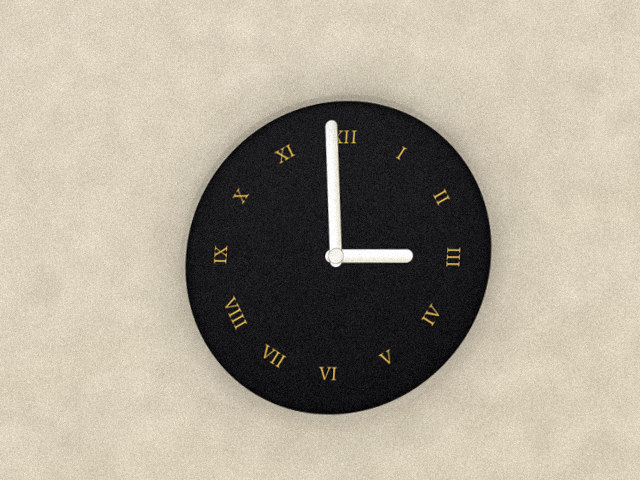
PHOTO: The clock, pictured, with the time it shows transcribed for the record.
2:59
